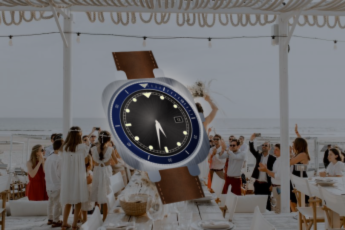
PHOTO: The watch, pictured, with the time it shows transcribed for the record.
5:32
